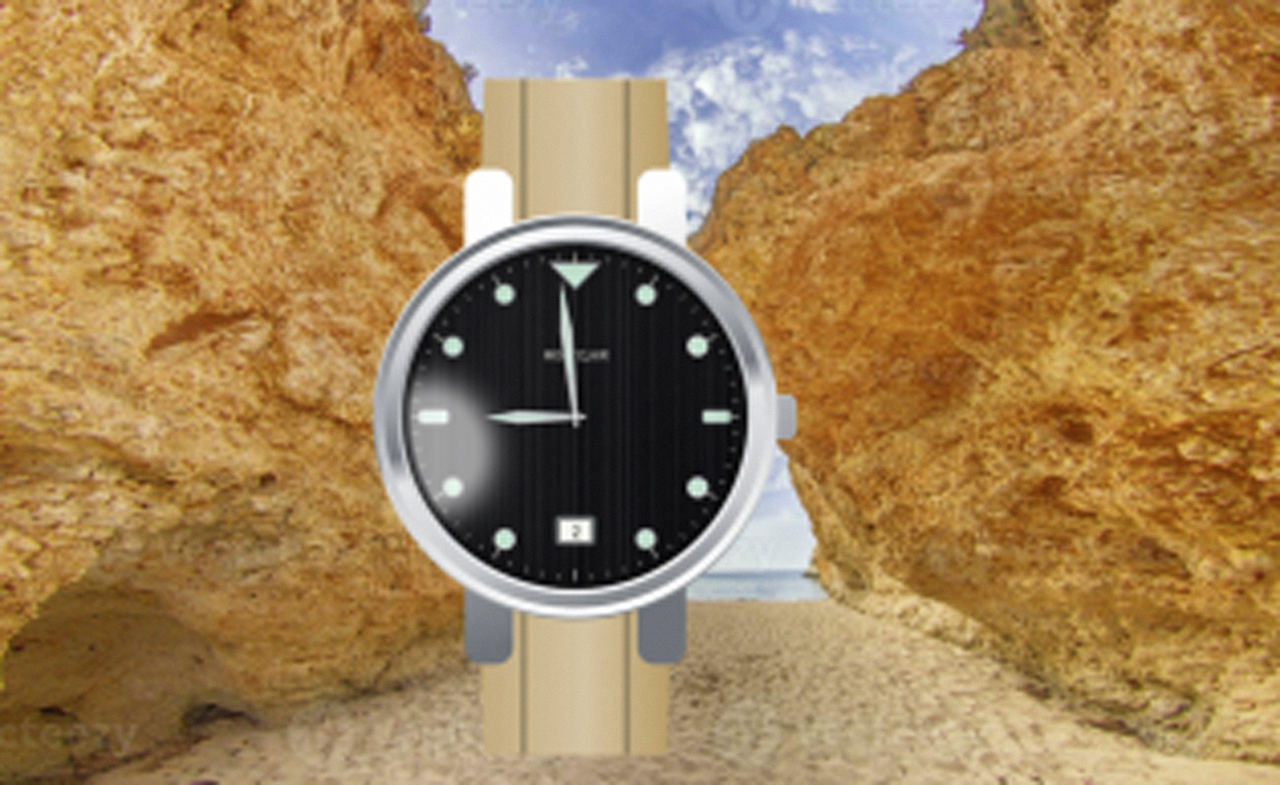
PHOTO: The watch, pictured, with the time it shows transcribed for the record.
8:59
